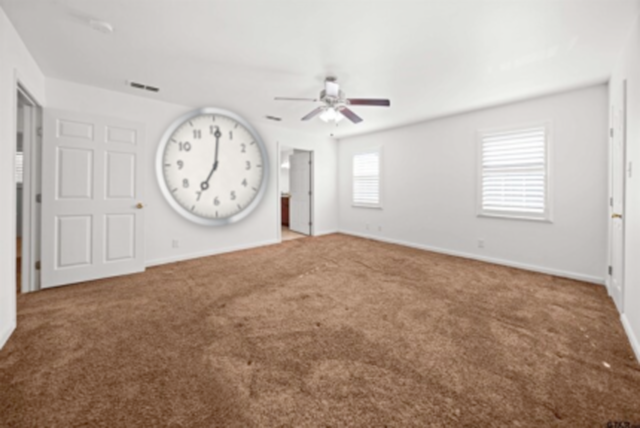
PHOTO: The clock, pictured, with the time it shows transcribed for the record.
7:01
